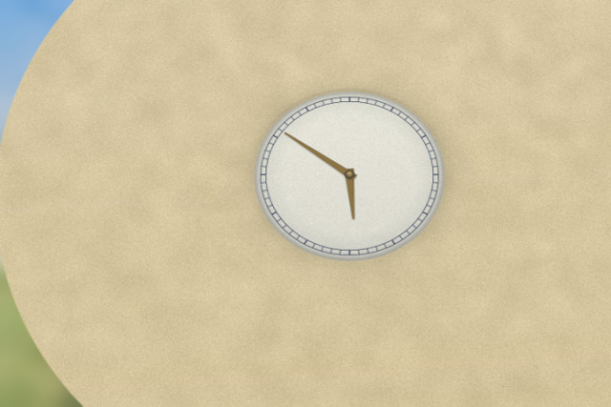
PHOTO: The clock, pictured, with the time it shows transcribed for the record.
5:51
